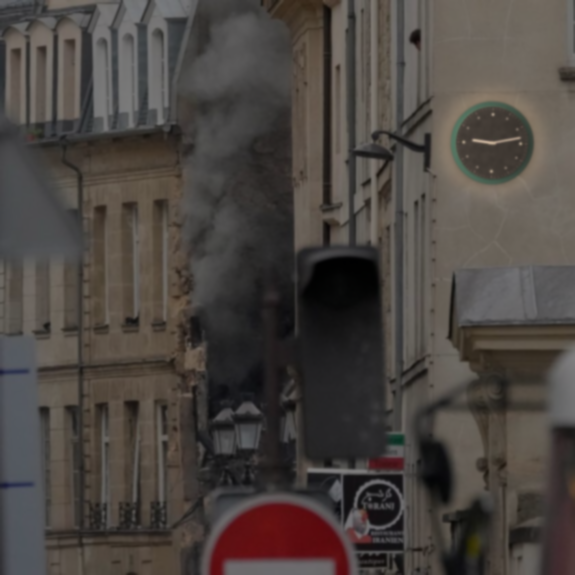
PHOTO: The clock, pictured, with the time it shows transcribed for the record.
9:13
